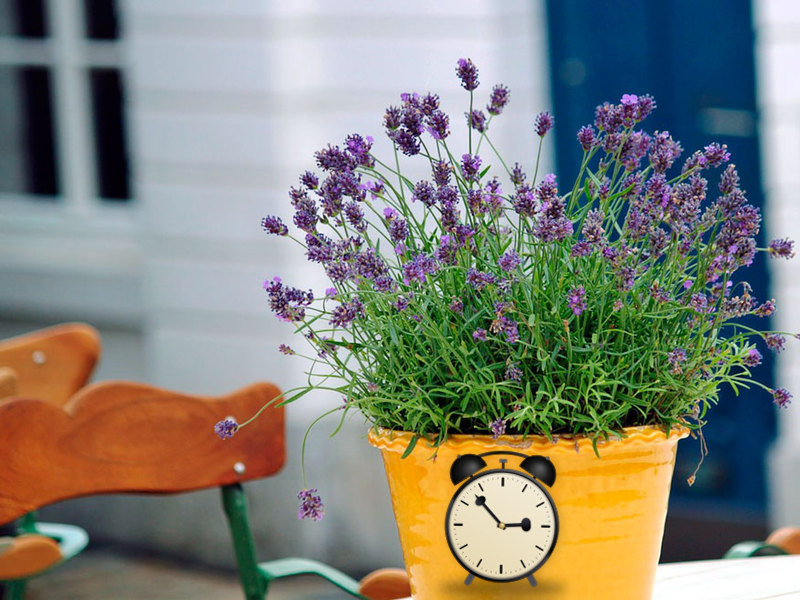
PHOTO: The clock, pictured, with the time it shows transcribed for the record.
2:53
